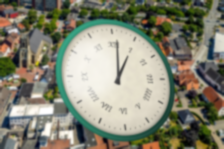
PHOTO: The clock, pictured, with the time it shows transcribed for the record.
1:01
